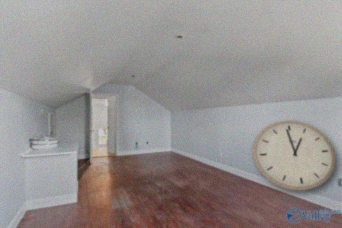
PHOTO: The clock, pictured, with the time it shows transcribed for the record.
12:59
